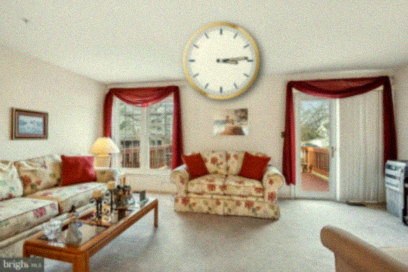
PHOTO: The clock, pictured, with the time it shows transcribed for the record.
3:14
